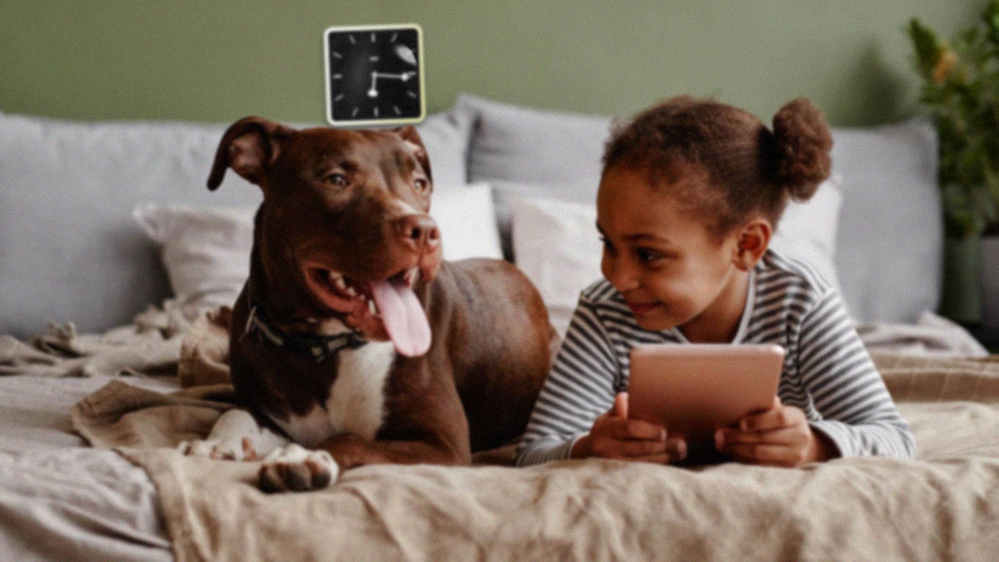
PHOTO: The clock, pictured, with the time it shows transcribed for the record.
6:16
